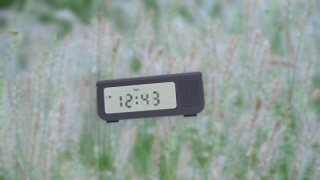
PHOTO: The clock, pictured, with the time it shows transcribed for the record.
12:43
